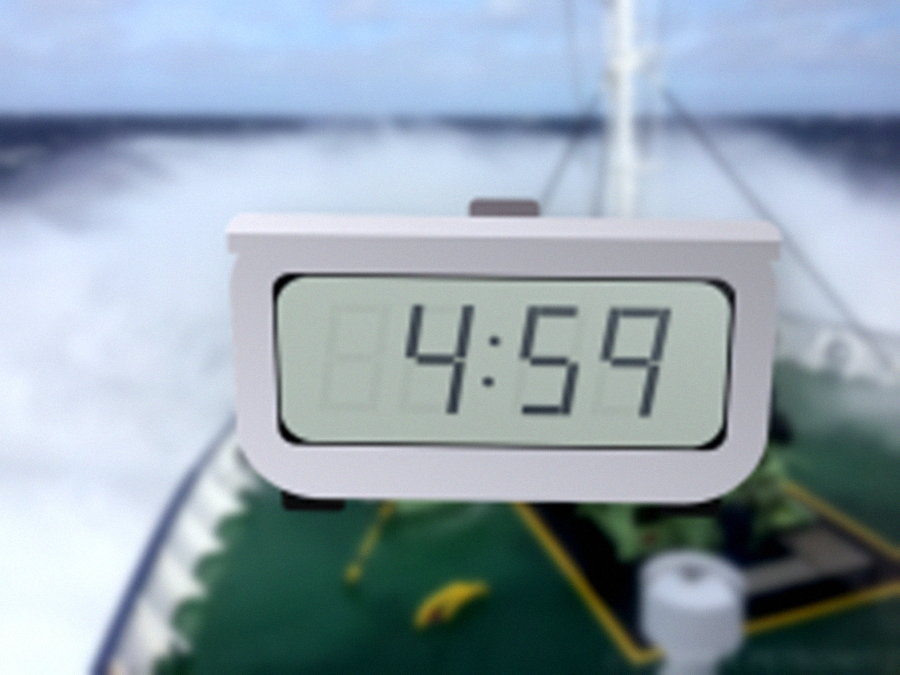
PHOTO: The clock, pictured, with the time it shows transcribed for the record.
4:59
